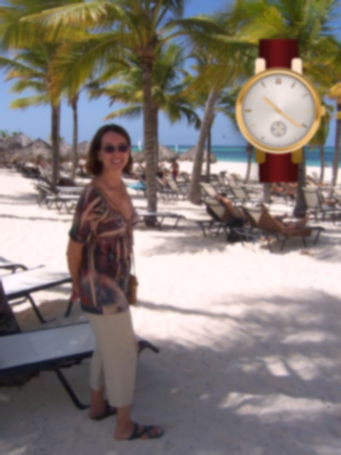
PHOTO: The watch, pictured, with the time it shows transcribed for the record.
10:21
